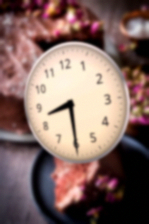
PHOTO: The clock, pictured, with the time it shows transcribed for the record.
8:30
